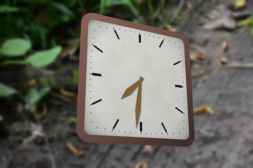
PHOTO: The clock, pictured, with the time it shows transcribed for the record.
7:31
